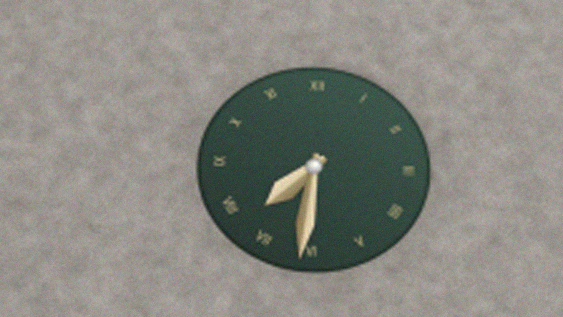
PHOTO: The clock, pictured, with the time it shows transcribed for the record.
7:31
